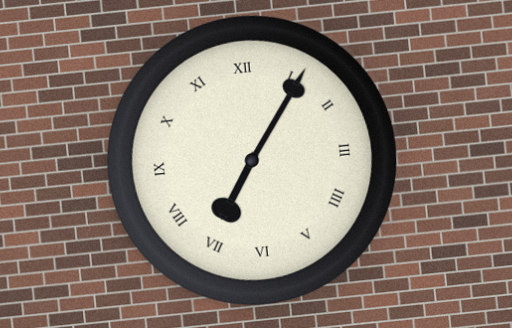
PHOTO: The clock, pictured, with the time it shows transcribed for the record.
7:06
